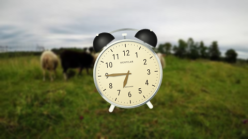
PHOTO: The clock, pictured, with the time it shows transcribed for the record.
6:45
